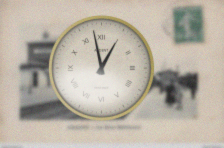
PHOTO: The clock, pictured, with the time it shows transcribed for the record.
12:58
